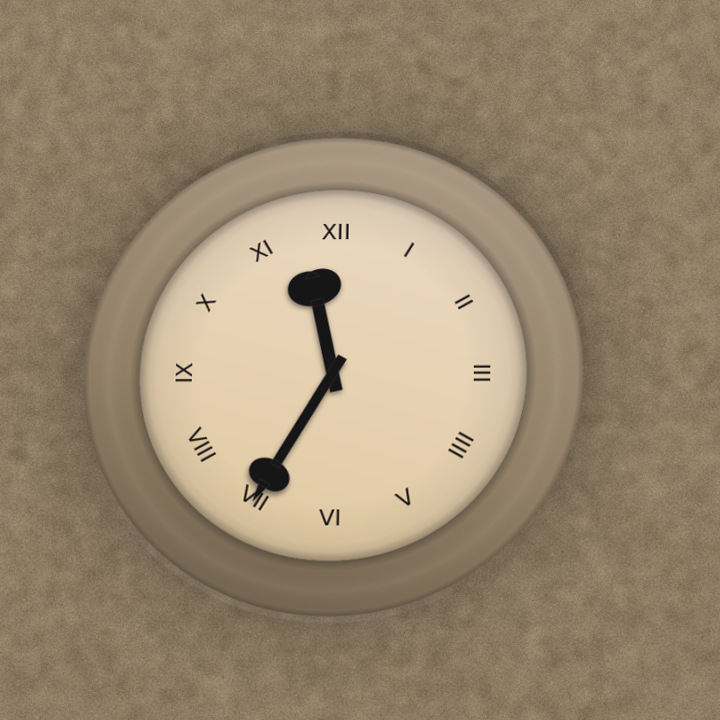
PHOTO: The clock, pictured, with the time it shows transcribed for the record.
11:35
